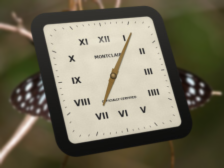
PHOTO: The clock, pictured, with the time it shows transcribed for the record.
7:06
